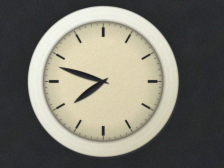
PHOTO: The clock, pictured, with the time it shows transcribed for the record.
7:48
